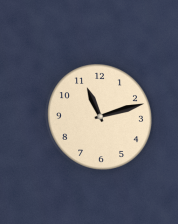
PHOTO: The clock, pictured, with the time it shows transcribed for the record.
11:12
